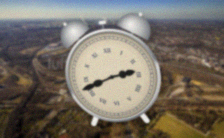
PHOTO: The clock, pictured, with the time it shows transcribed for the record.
2:42
